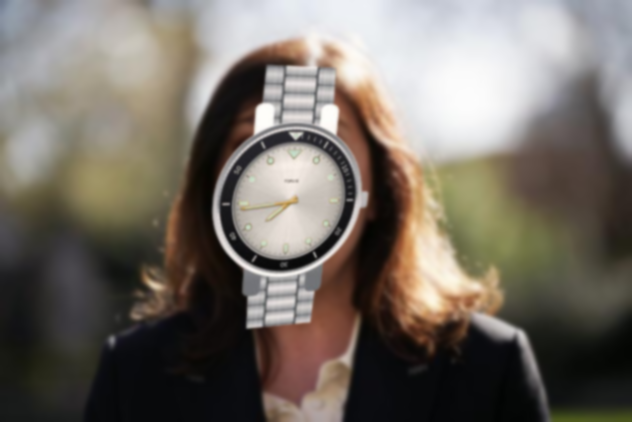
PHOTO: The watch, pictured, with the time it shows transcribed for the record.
7:44
